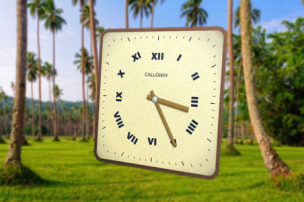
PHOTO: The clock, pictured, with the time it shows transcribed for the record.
3:25
